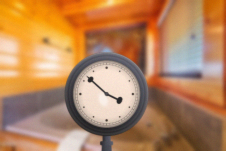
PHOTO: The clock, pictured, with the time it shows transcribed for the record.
3:52
